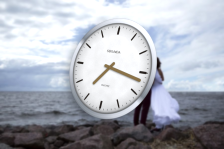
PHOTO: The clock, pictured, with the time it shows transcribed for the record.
7:17
